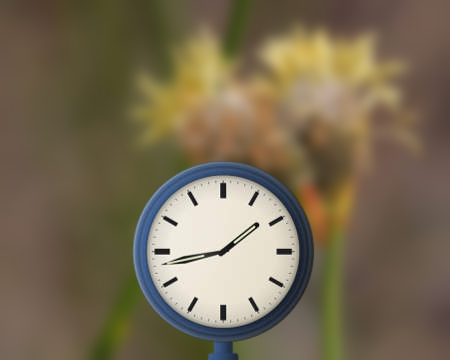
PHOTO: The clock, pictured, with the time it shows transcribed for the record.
1:43
